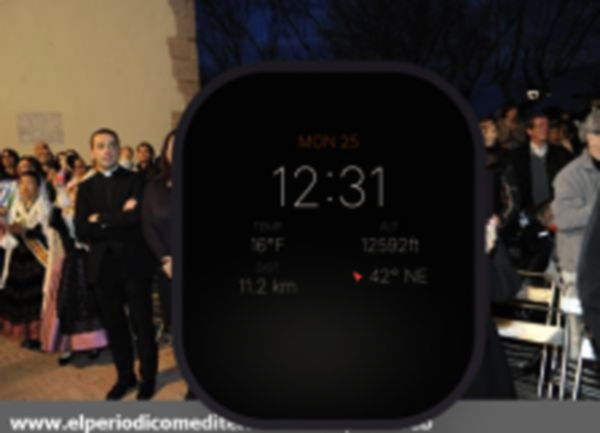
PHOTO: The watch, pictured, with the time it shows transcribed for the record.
12:31
